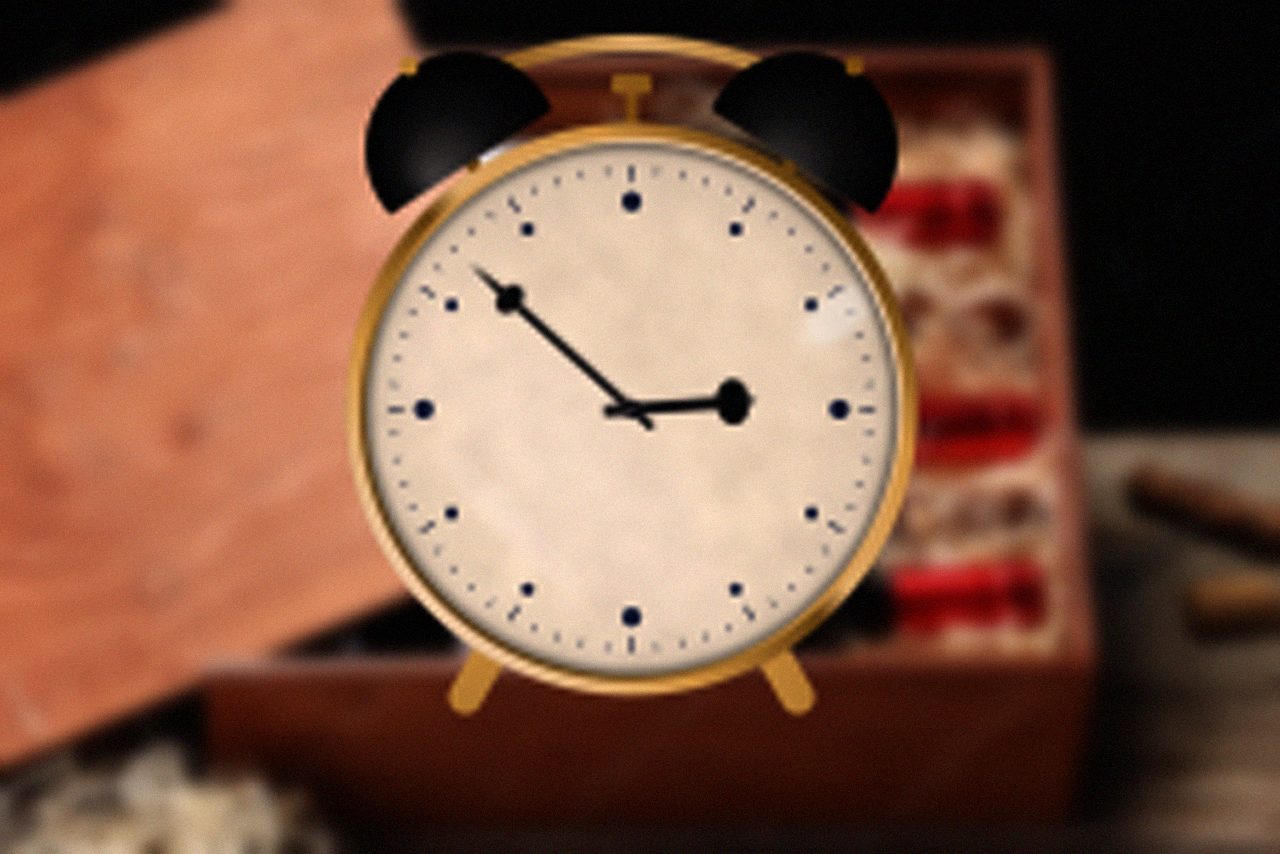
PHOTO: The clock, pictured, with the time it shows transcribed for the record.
2:52
